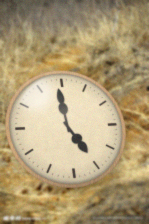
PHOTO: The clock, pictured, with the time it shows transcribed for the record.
4:59
